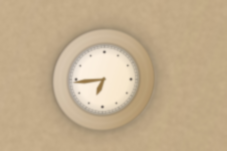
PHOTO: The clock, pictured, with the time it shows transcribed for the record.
6:44
